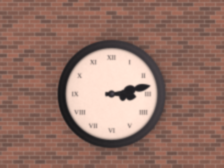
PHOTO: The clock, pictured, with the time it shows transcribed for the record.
3:13
